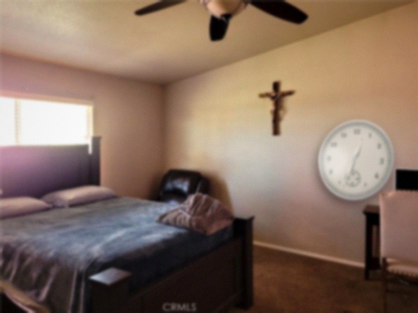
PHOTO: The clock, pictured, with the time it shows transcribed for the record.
12:33
